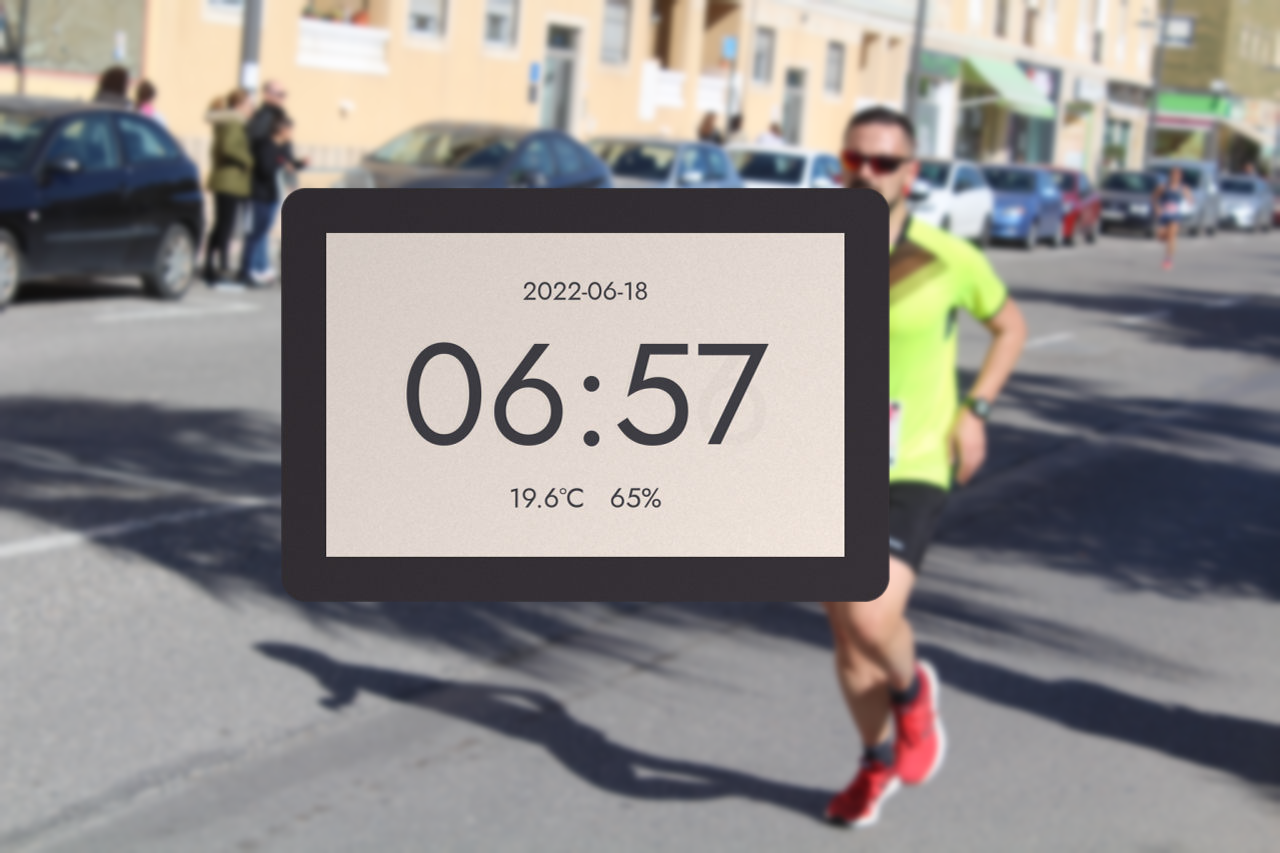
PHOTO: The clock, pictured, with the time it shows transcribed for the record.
6:57
